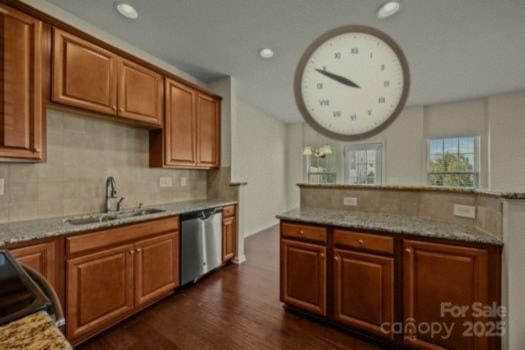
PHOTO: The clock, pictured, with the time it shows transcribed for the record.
9:49
